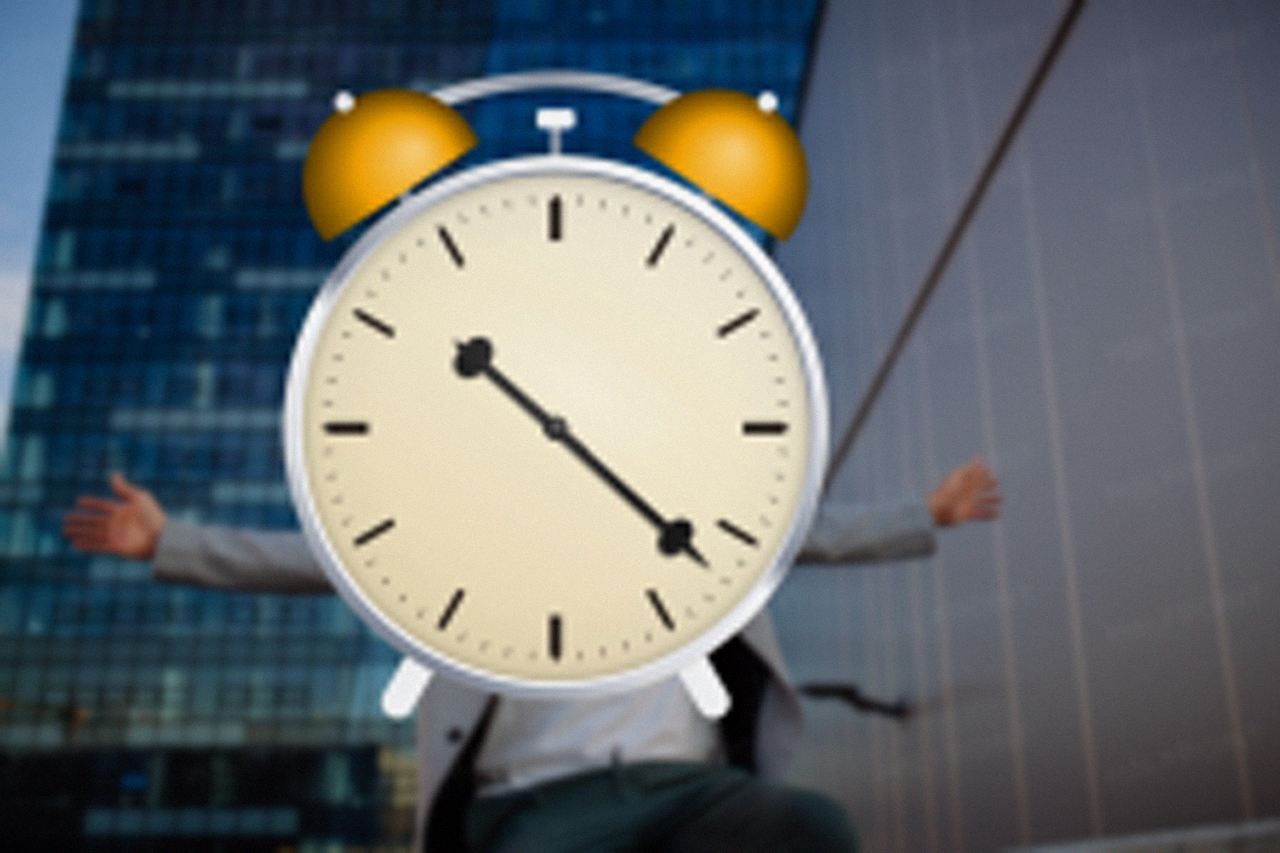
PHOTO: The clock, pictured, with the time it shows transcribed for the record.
10:22
